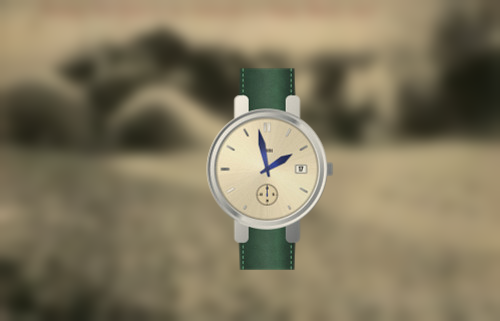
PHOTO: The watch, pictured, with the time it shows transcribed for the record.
1:58
